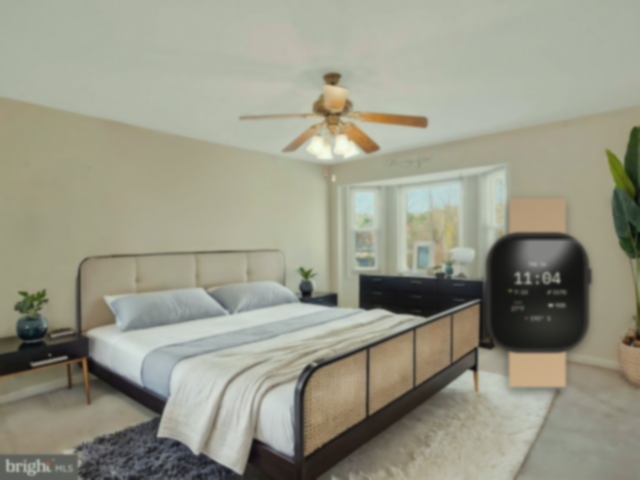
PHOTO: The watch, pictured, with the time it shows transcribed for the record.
11:04
